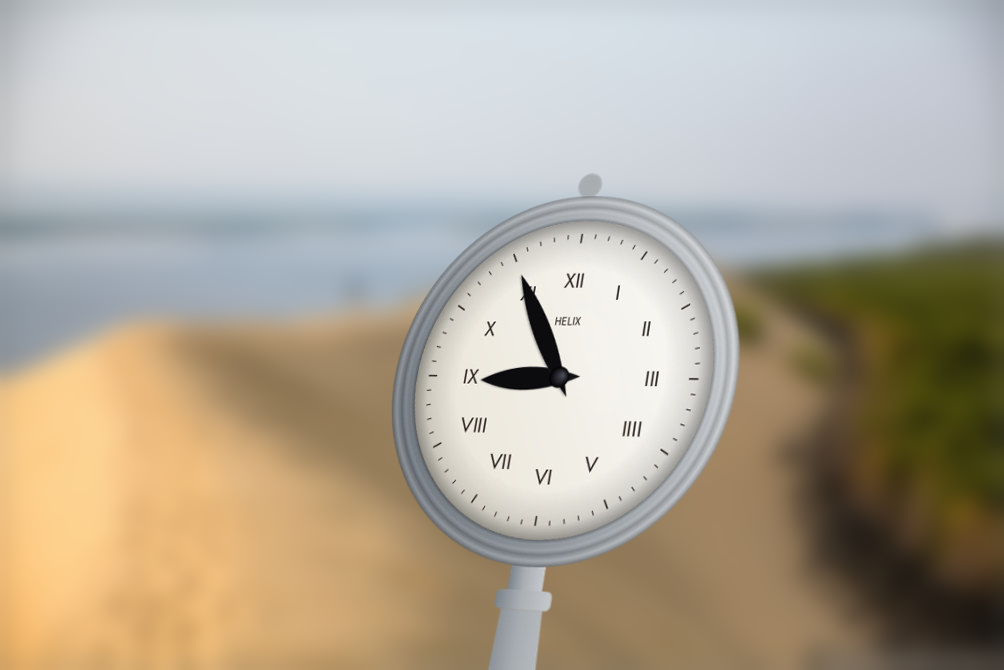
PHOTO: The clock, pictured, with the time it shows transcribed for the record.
8:55
